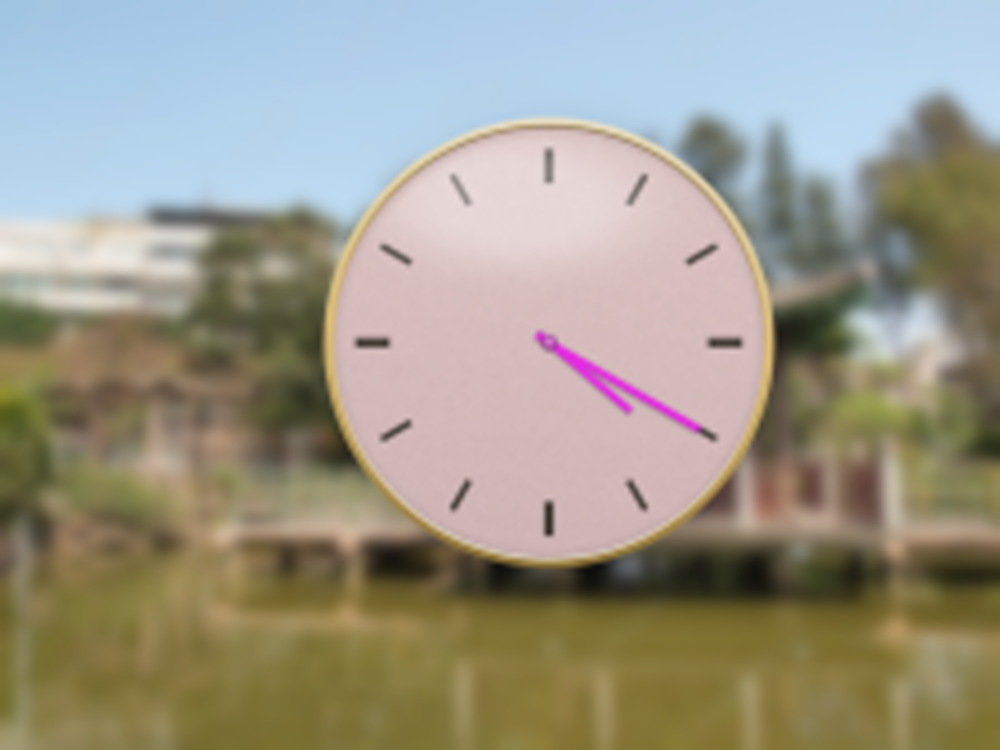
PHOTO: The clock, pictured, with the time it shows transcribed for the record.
4:20
